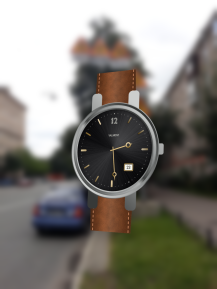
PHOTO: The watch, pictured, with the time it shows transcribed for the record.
2:29
